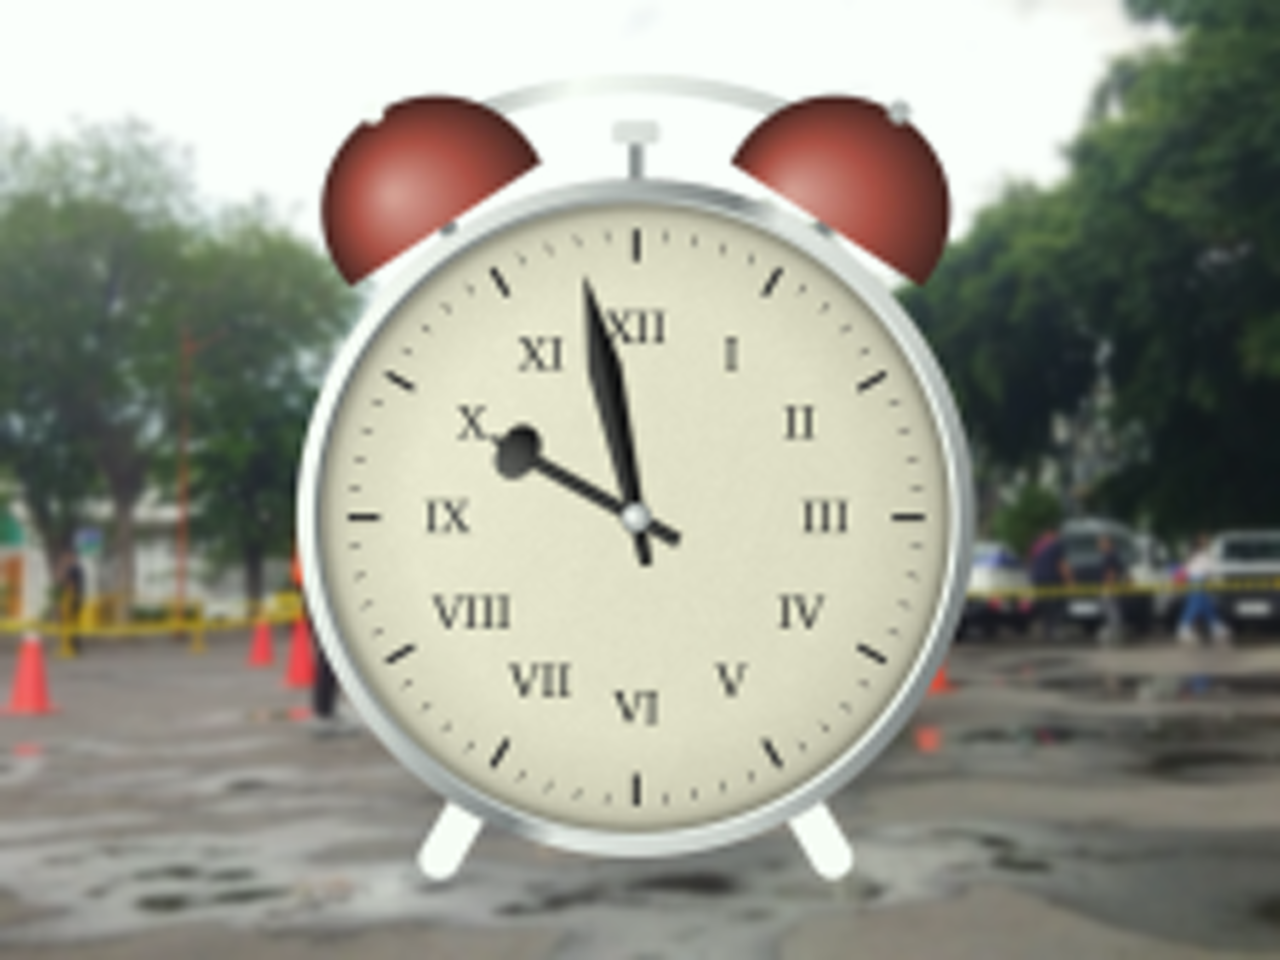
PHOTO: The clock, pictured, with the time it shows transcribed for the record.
9:58
